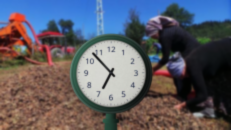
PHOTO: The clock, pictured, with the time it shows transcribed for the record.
6:53
